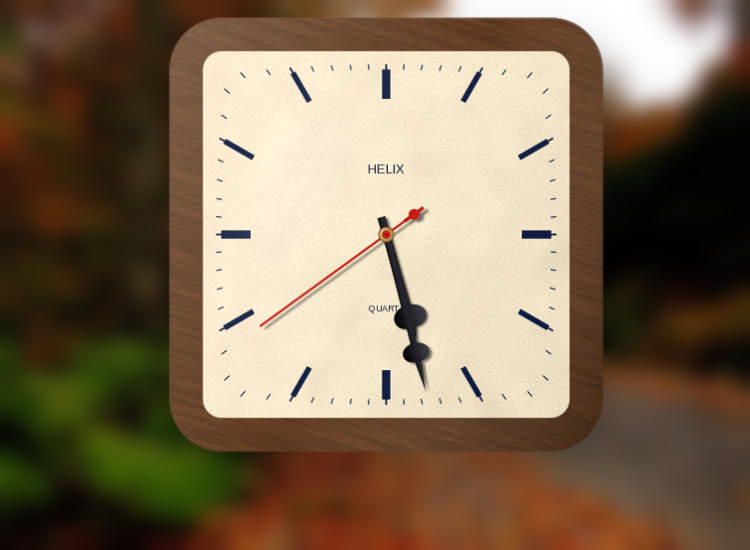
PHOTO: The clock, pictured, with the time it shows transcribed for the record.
5:27:39
